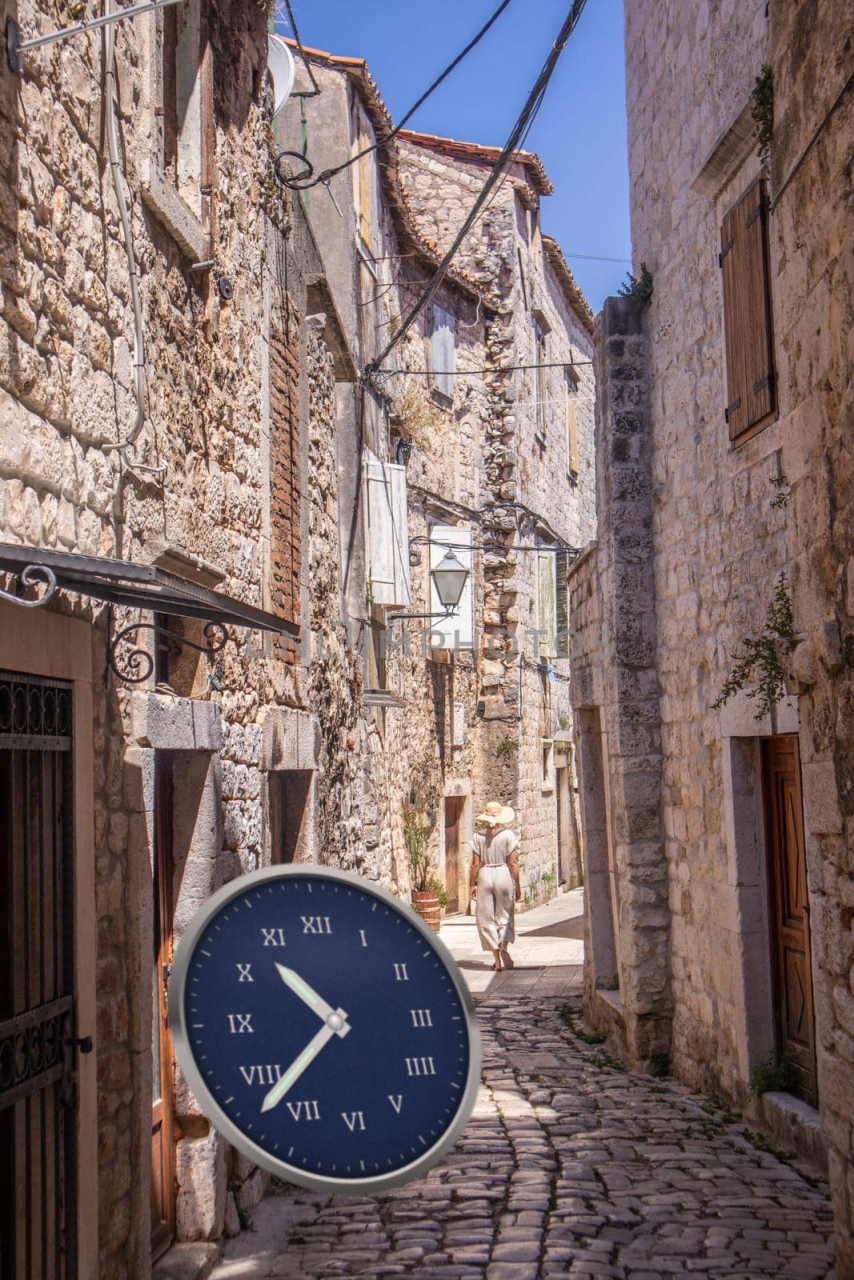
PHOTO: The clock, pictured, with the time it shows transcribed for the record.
10:38
